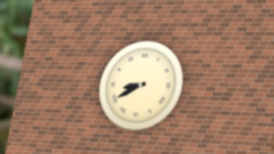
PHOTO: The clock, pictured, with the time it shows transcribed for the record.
8:40
